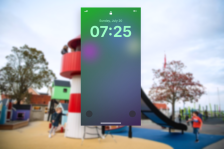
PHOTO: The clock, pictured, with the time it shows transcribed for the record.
7:25
